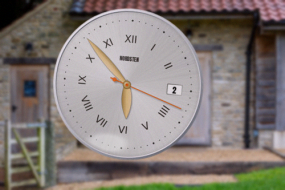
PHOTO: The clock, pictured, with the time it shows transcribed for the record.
5:52:18
